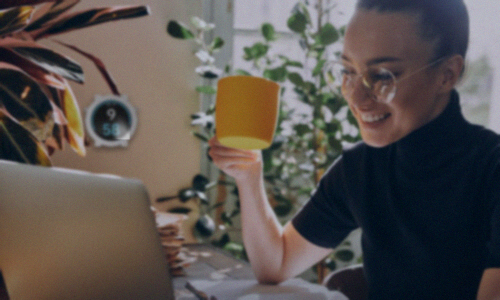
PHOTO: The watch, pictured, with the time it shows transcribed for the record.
9:58
